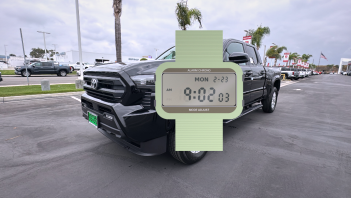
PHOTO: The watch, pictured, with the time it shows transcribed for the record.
9:02:03
